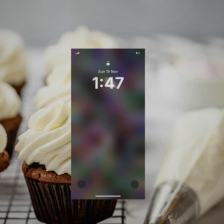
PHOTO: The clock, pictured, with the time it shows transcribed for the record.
1:47
